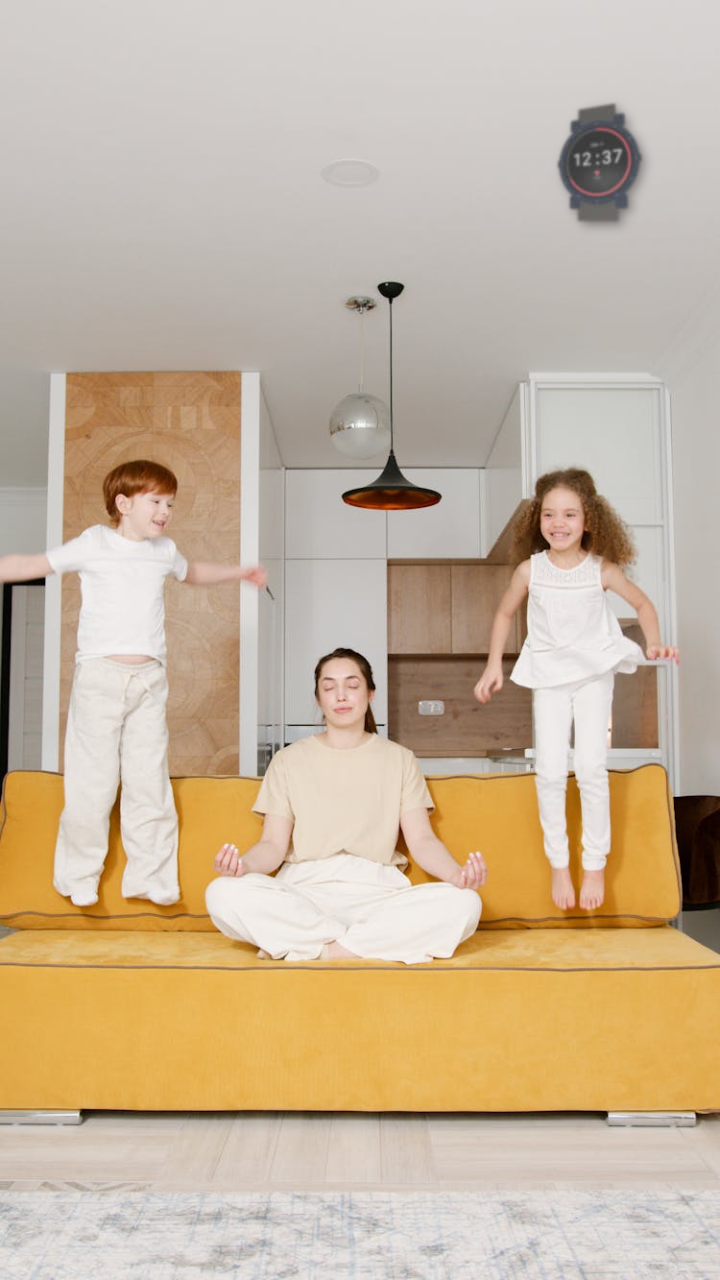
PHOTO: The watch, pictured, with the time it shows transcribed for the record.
12:37
